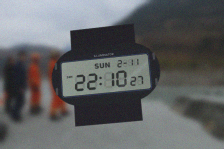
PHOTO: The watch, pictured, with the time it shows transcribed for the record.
22:10:27
